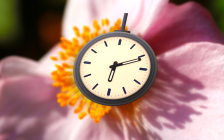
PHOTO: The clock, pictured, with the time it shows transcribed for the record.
6:11
